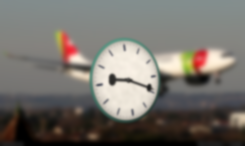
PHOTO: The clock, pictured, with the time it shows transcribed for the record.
9:19
